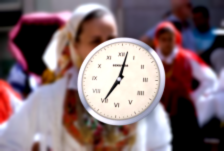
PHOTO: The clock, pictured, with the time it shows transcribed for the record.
7:02
